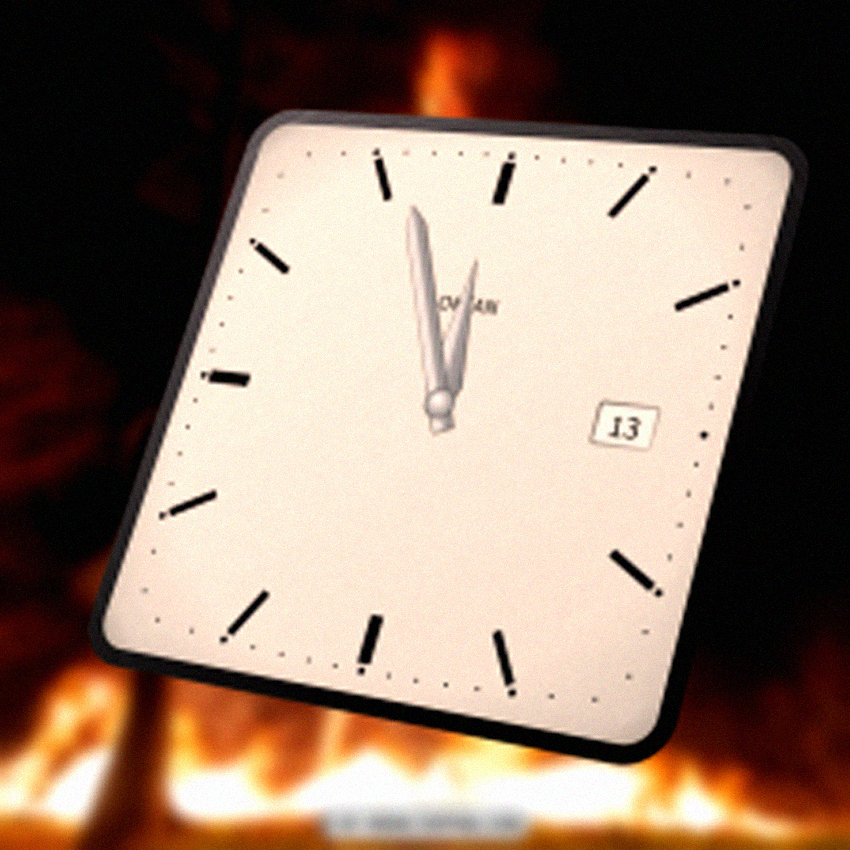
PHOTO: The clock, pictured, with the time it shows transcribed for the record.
11:56
